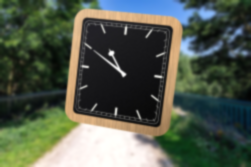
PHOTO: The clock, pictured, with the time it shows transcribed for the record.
10:50
